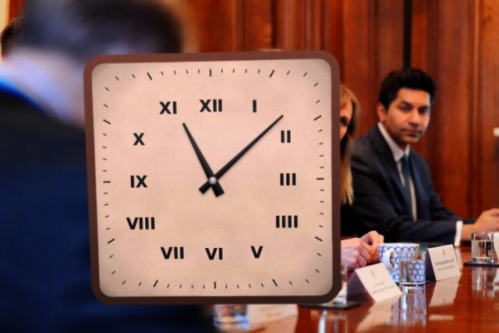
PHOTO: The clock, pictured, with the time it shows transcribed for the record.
11:08
